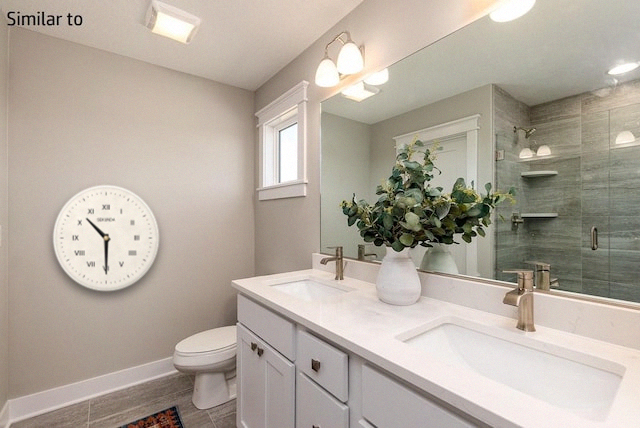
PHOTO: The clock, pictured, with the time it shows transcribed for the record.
10:30
